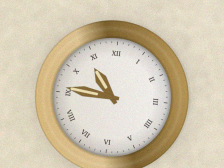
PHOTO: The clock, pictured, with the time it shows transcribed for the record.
10:46
